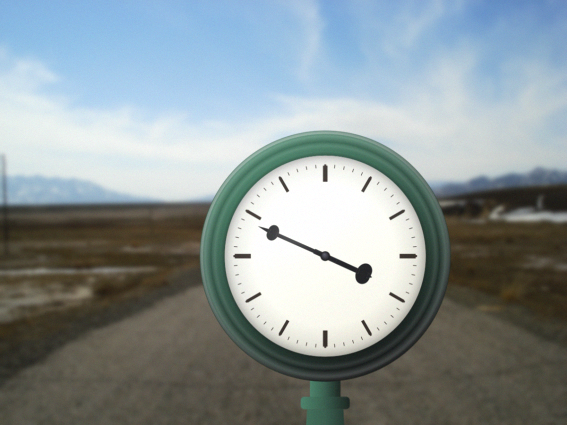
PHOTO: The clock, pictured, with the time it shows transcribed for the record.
3:49
